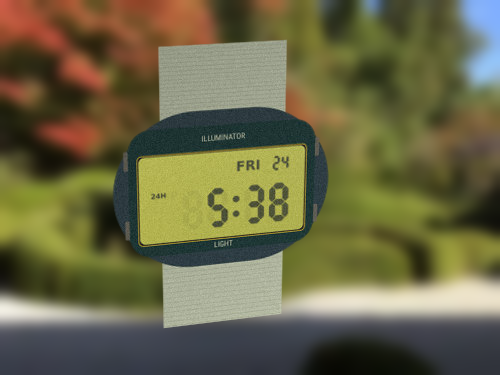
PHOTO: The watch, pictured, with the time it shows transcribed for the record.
5:38
